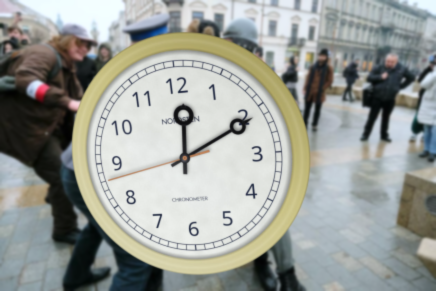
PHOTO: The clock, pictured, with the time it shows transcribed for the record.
12:10:43
